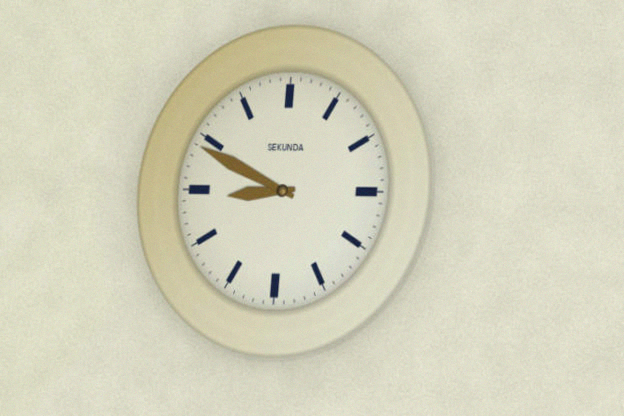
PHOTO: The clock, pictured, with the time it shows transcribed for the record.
8:49
